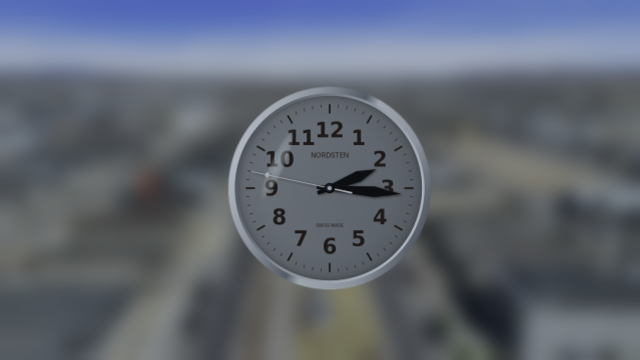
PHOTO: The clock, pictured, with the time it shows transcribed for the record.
2:15:47
